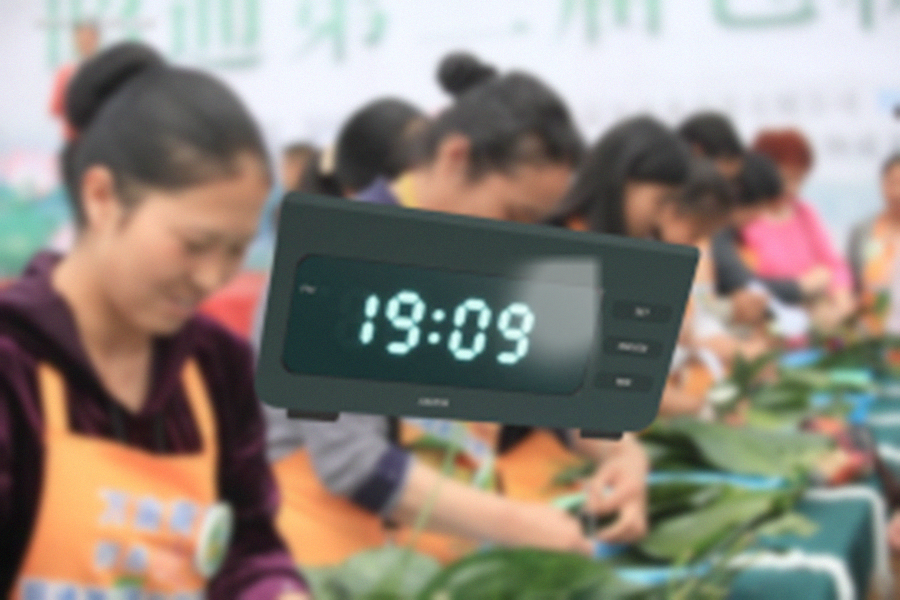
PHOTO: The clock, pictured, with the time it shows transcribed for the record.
19:09
